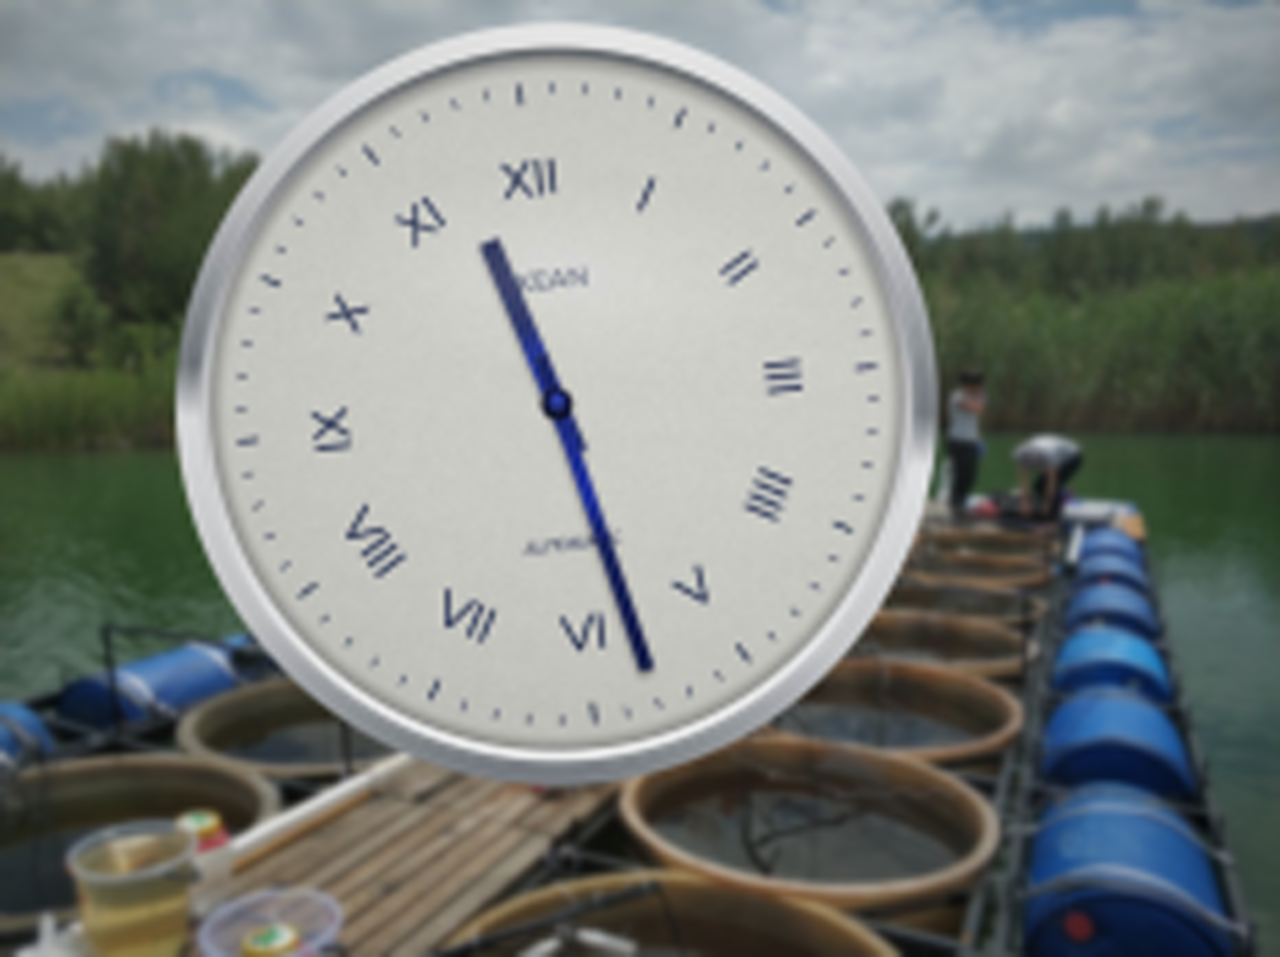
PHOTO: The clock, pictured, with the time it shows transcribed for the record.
11:28
